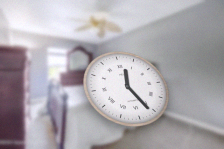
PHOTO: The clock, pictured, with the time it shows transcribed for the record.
12:26
